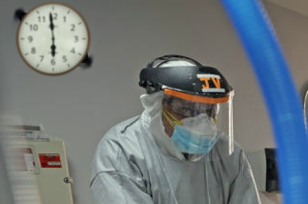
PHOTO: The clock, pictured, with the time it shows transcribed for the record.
5:59
